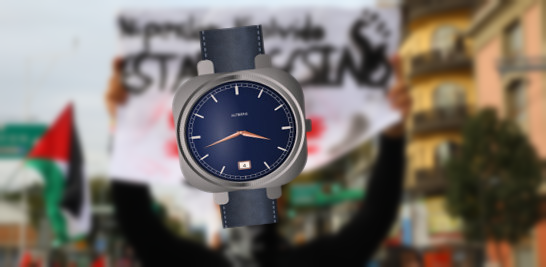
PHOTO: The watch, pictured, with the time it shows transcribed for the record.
3:42
